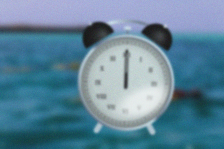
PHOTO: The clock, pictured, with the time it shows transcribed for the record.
12:00
